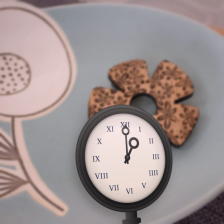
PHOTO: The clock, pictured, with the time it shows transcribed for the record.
1:00
